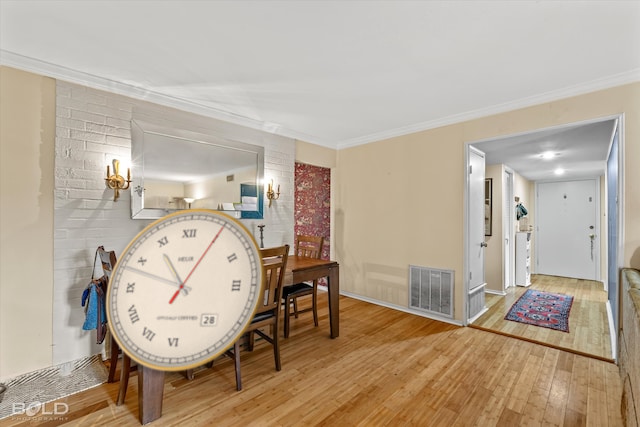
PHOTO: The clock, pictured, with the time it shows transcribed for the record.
10:48:05
